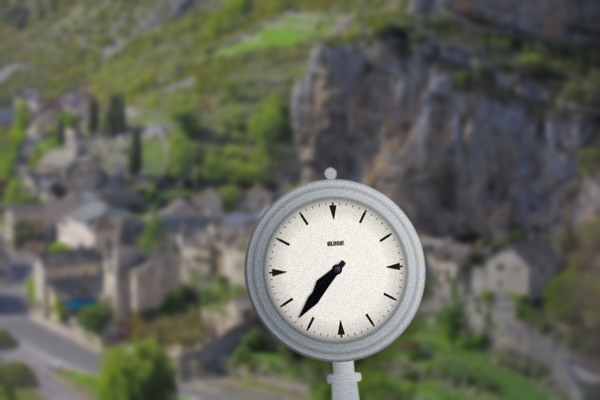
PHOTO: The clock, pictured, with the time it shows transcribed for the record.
7:37
